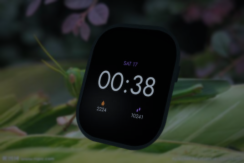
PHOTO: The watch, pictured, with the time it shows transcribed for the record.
0:38
